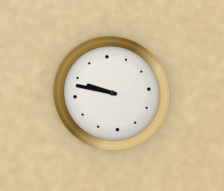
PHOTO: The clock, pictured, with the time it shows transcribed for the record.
9:48
